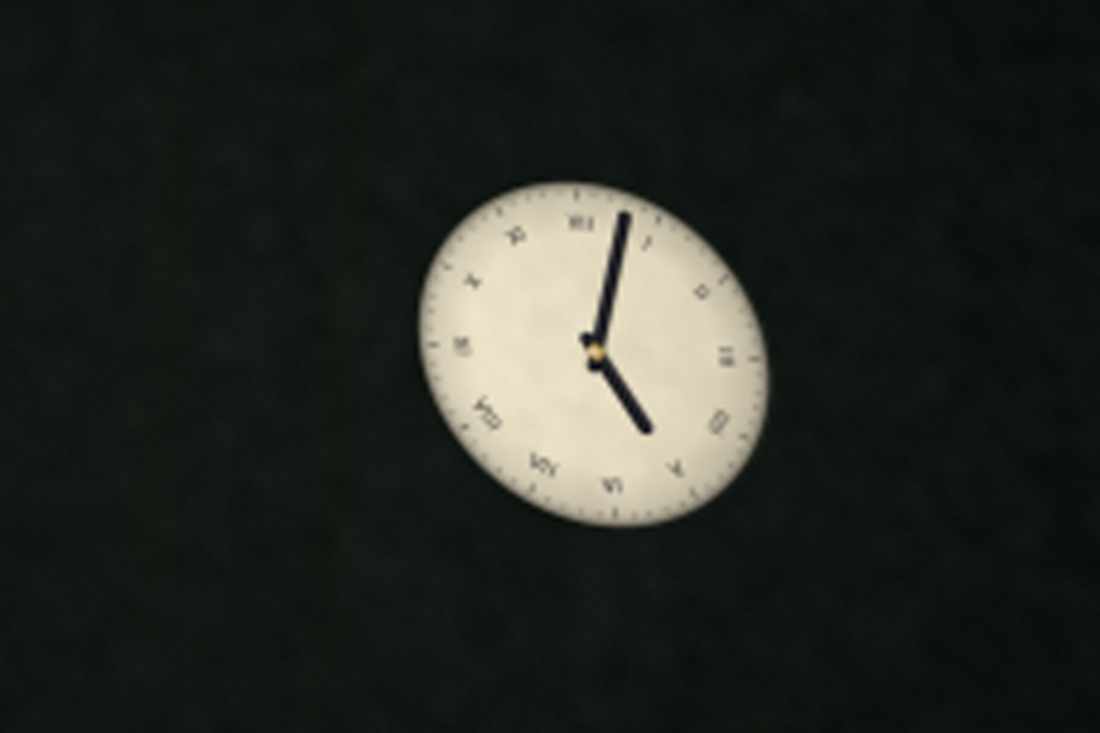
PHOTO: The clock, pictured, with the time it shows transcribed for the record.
5:03
